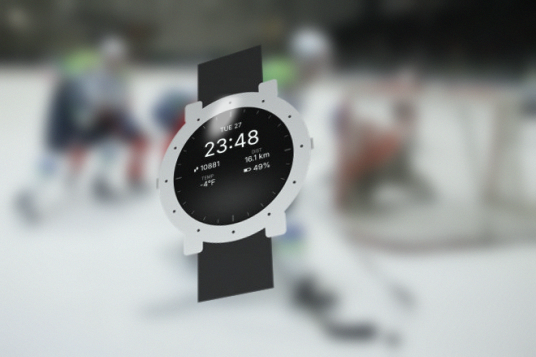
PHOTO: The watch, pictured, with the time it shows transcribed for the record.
23:48
